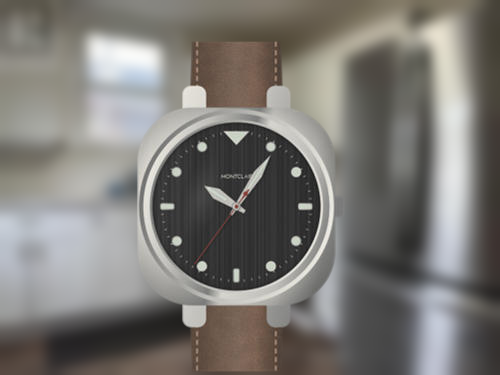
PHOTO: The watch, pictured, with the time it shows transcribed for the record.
10:05:36
